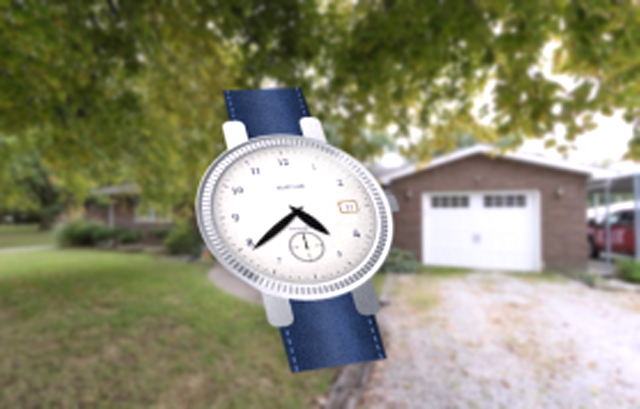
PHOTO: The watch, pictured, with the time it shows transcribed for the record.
4:39
